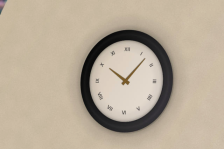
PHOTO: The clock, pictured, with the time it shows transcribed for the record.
10:07
